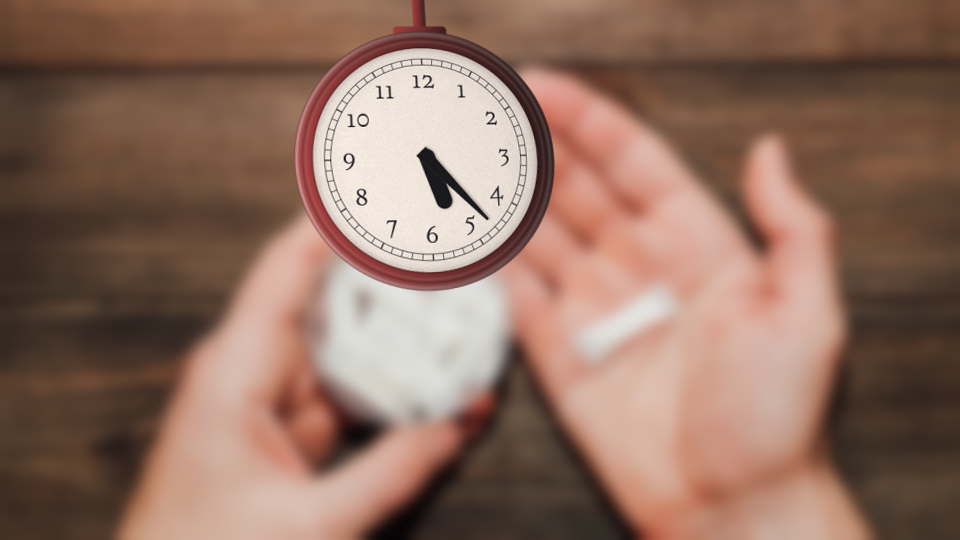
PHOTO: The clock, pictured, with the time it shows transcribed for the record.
5:23
